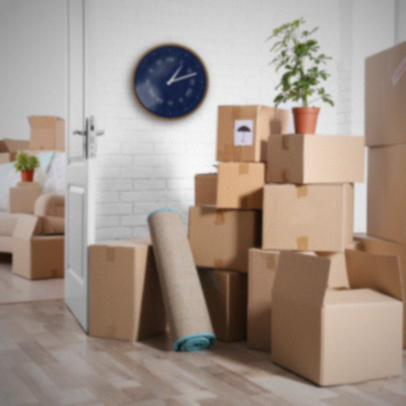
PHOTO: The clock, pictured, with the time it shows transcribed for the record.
1:12
